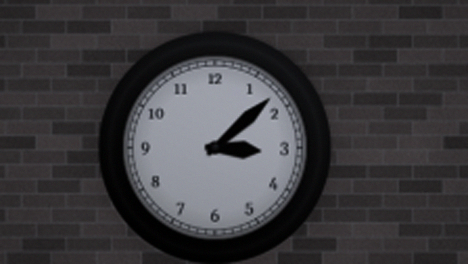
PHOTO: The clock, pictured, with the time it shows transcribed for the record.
3:08
